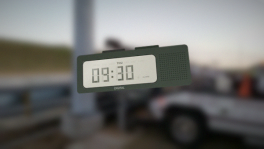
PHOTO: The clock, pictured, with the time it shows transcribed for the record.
9:30
